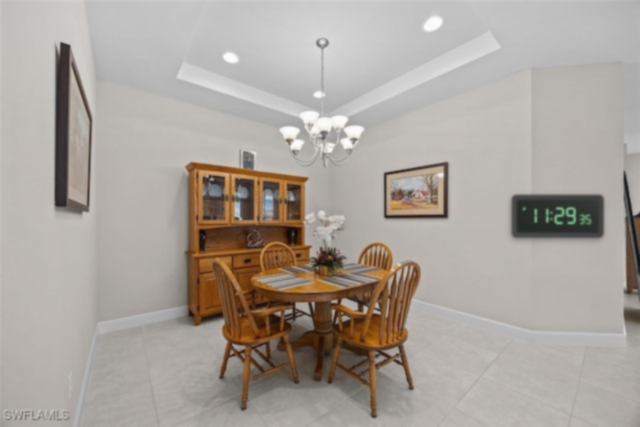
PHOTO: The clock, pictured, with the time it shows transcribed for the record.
11:29
